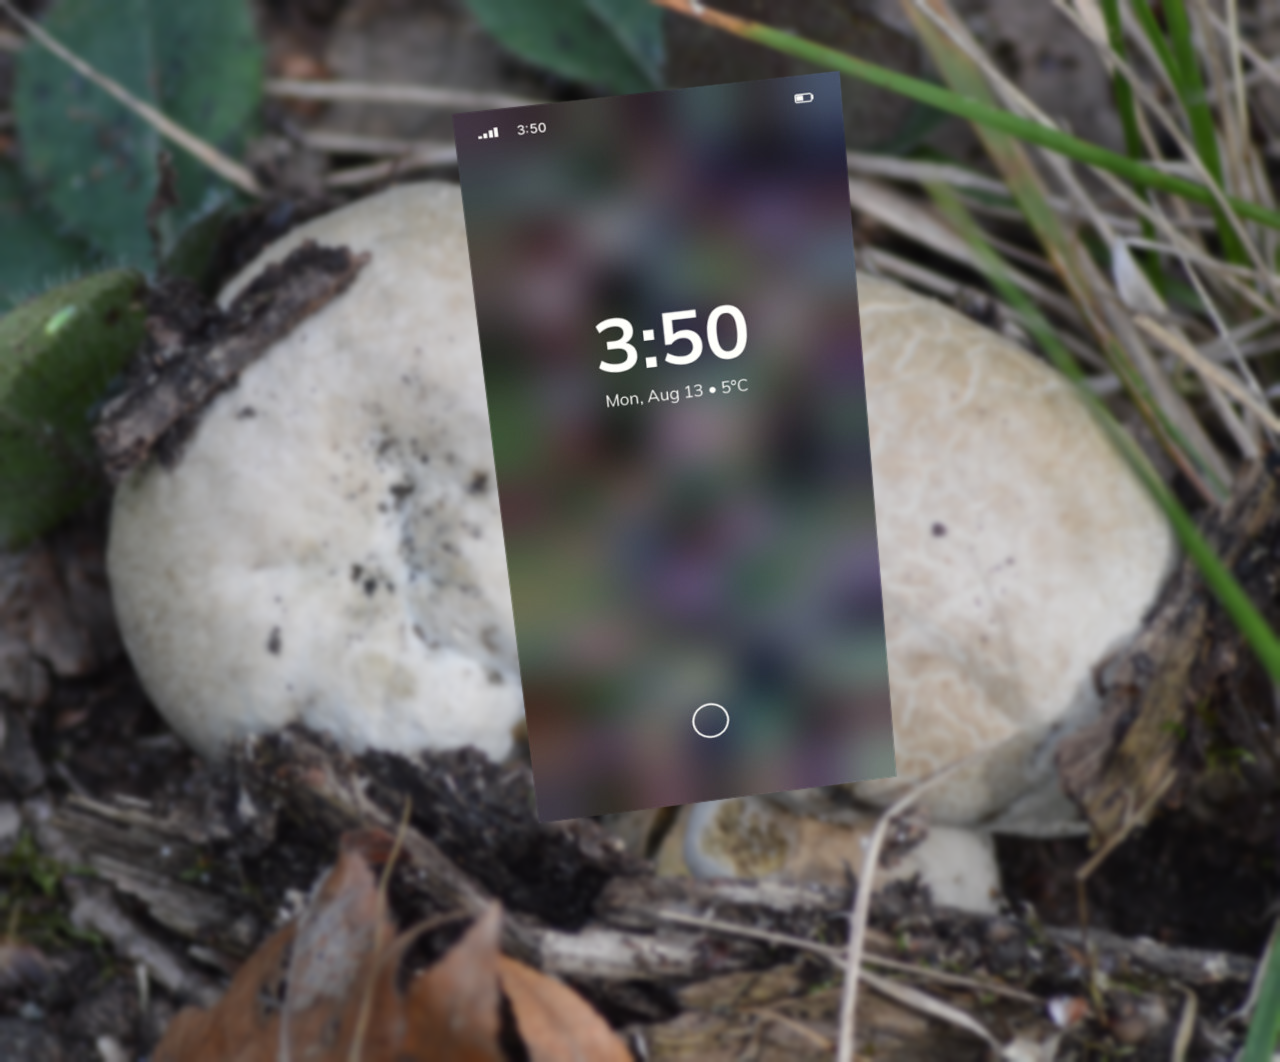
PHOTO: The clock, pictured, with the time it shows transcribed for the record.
3:50
